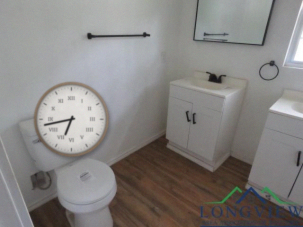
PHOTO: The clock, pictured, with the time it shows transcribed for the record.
6:43
